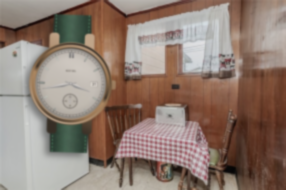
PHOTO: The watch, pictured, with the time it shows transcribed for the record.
3:43
